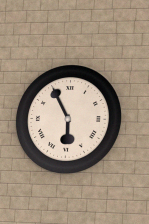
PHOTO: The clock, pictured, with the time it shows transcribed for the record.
5:55
